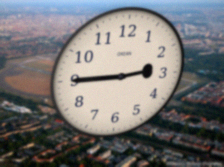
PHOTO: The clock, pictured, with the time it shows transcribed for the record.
2:45
